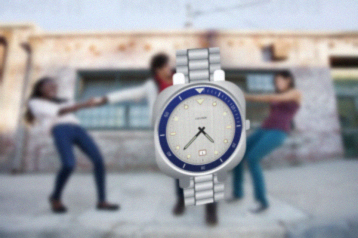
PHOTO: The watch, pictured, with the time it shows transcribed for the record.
4:38
